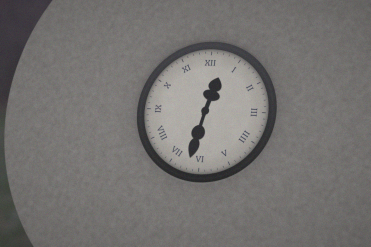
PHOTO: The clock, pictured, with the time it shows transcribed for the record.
12:32
